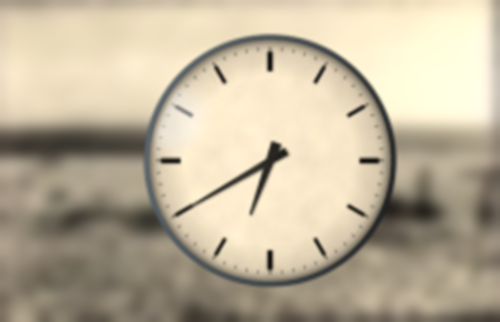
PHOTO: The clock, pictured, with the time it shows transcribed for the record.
6:40
